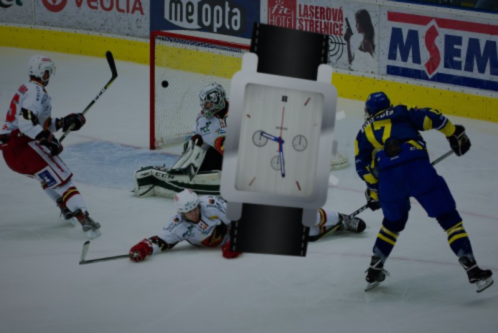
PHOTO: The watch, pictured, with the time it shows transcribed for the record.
9:28
